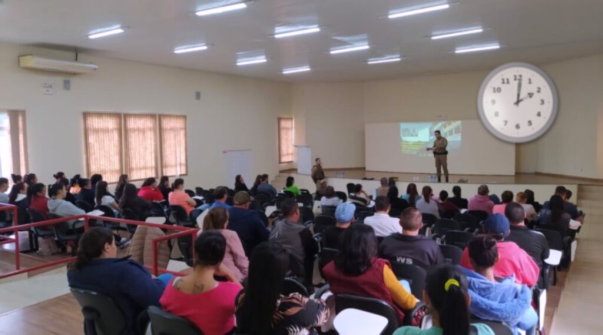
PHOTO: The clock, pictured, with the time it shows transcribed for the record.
2:01
